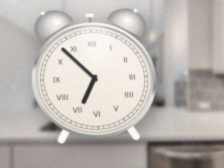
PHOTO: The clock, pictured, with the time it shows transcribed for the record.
6:53
